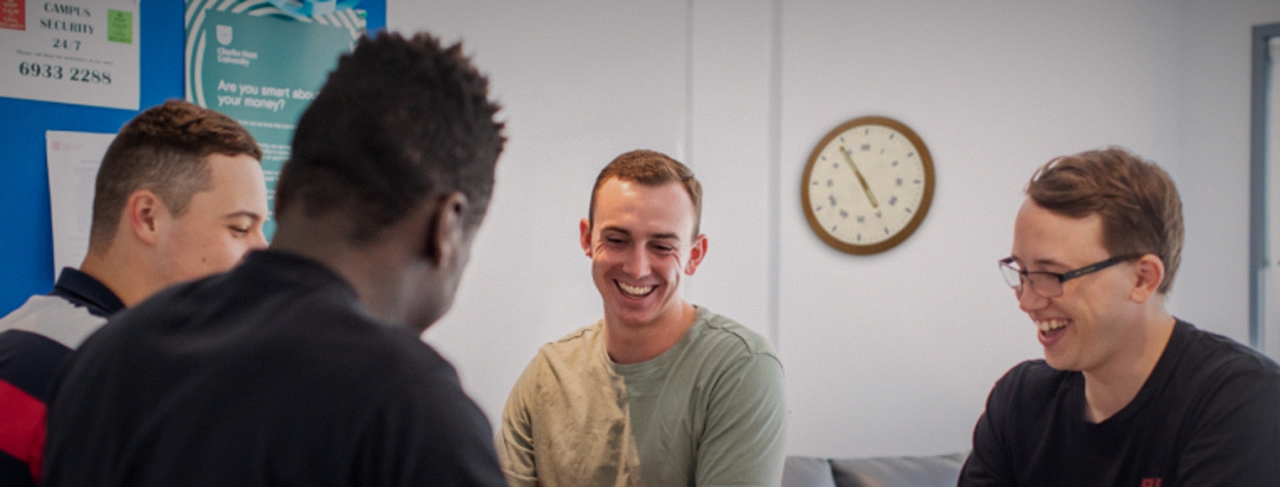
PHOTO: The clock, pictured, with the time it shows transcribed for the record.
4:54
